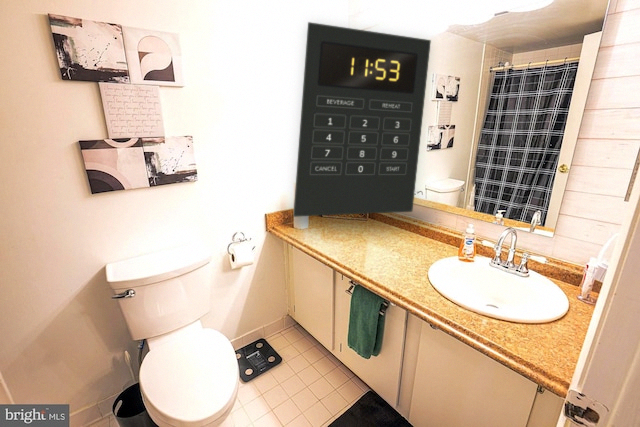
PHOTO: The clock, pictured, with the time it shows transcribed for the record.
11:53
